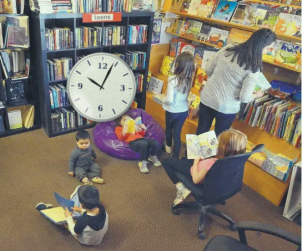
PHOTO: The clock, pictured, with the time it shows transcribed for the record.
10:04
